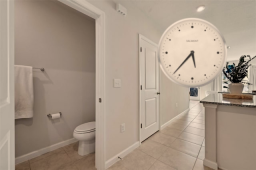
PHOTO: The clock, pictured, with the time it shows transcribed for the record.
5:37
